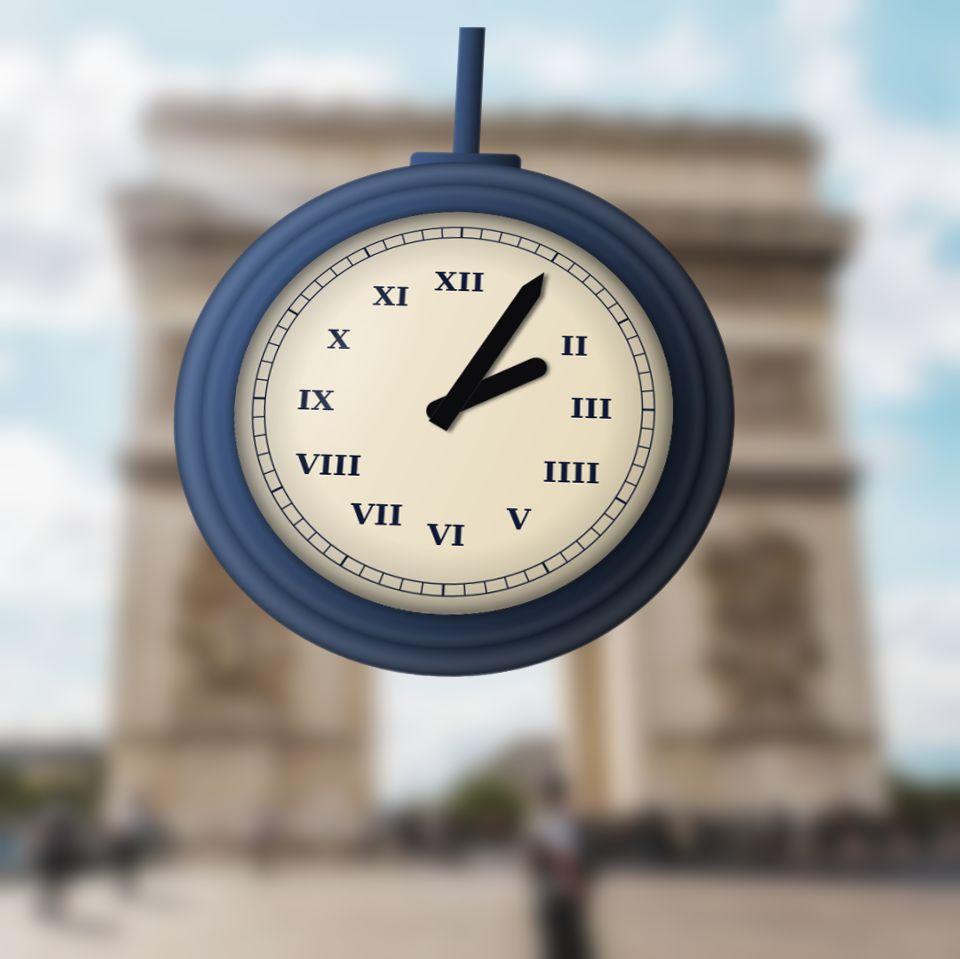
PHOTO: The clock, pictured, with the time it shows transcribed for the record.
2:05
